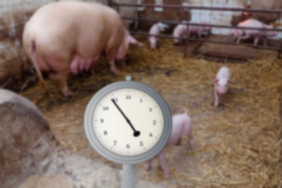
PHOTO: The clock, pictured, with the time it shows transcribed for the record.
4:54
